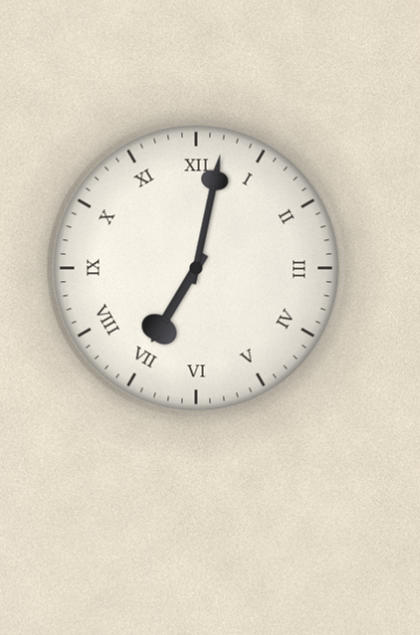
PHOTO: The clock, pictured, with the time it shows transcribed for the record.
7:02
